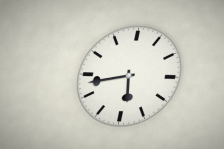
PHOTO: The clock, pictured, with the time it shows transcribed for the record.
5:43
